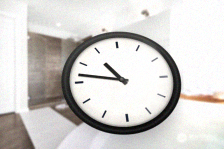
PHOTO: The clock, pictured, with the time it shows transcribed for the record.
10:47
